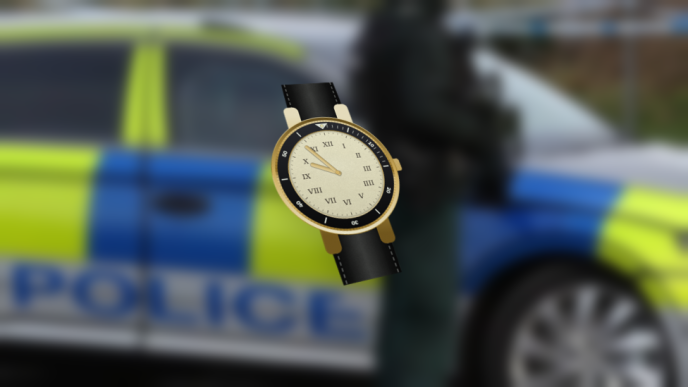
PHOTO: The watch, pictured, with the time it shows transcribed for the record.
9:54
